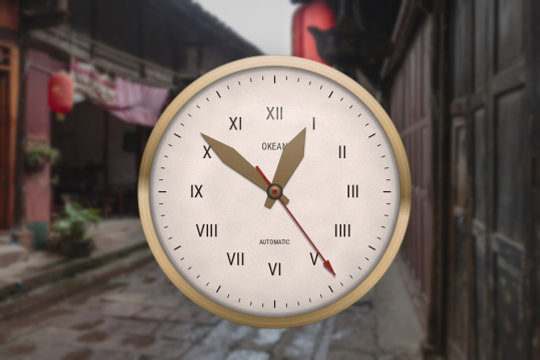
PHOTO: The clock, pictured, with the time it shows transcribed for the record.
12:51:24
